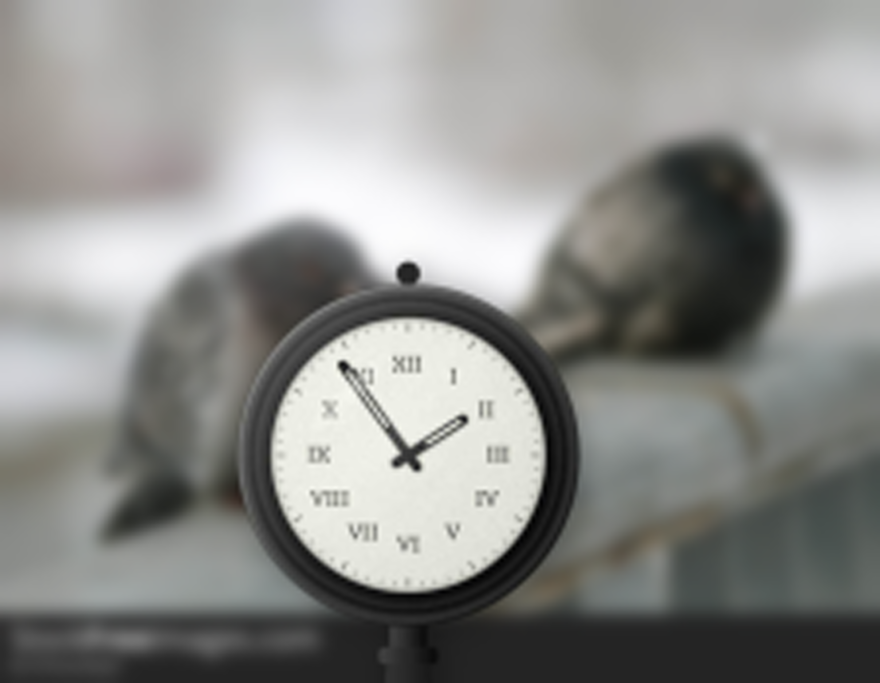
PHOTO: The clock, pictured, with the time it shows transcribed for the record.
1:54
